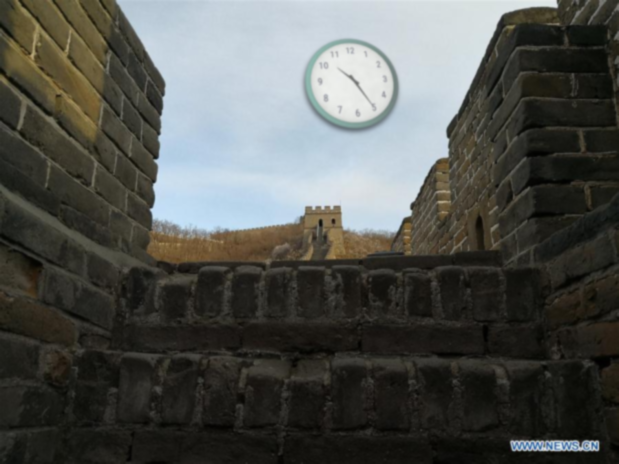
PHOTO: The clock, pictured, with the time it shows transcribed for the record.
10:25
